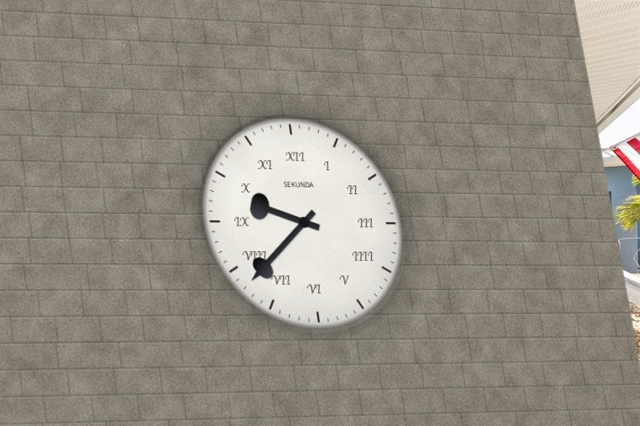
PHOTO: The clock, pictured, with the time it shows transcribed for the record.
9:38
